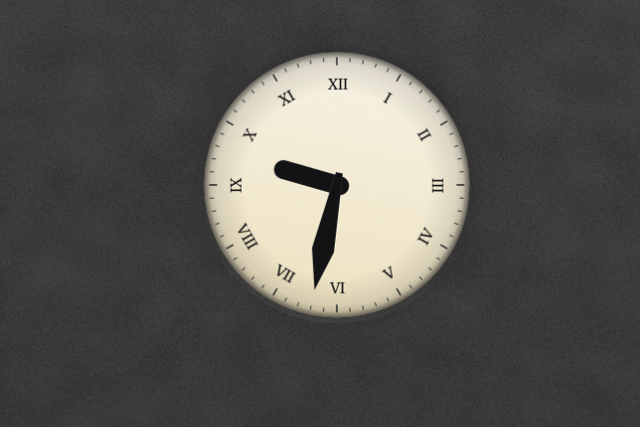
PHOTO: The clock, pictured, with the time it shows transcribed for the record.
9:32
